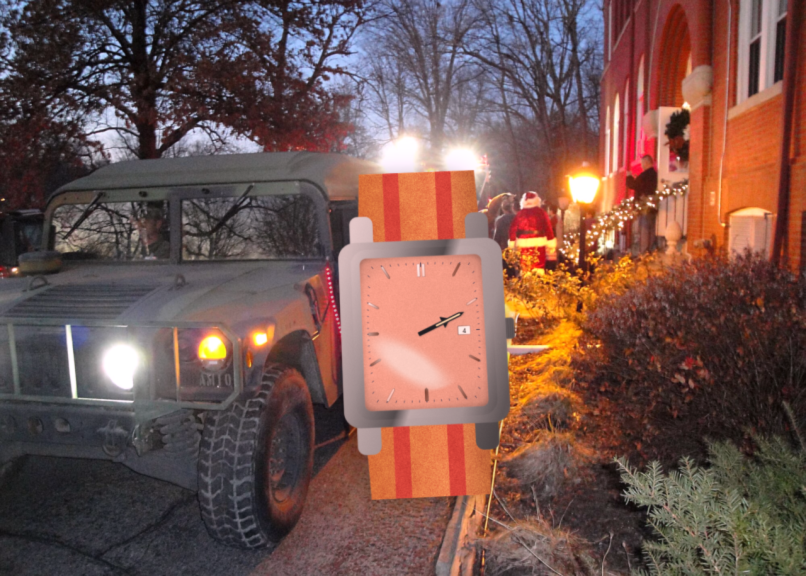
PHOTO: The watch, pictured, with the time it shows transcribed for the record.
2:11
